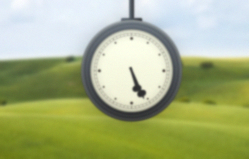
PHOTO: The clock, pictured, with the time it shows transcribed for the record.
5:26
